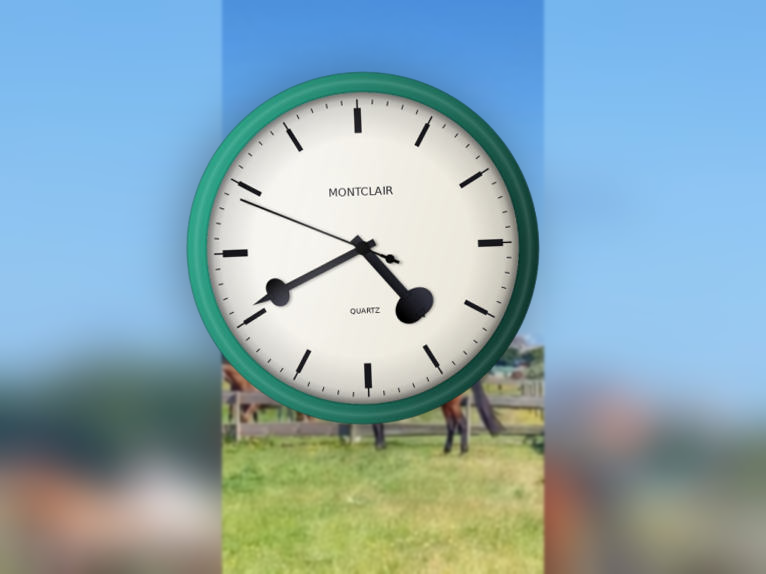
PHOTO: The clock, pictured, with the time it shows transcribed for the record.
4:40:49
